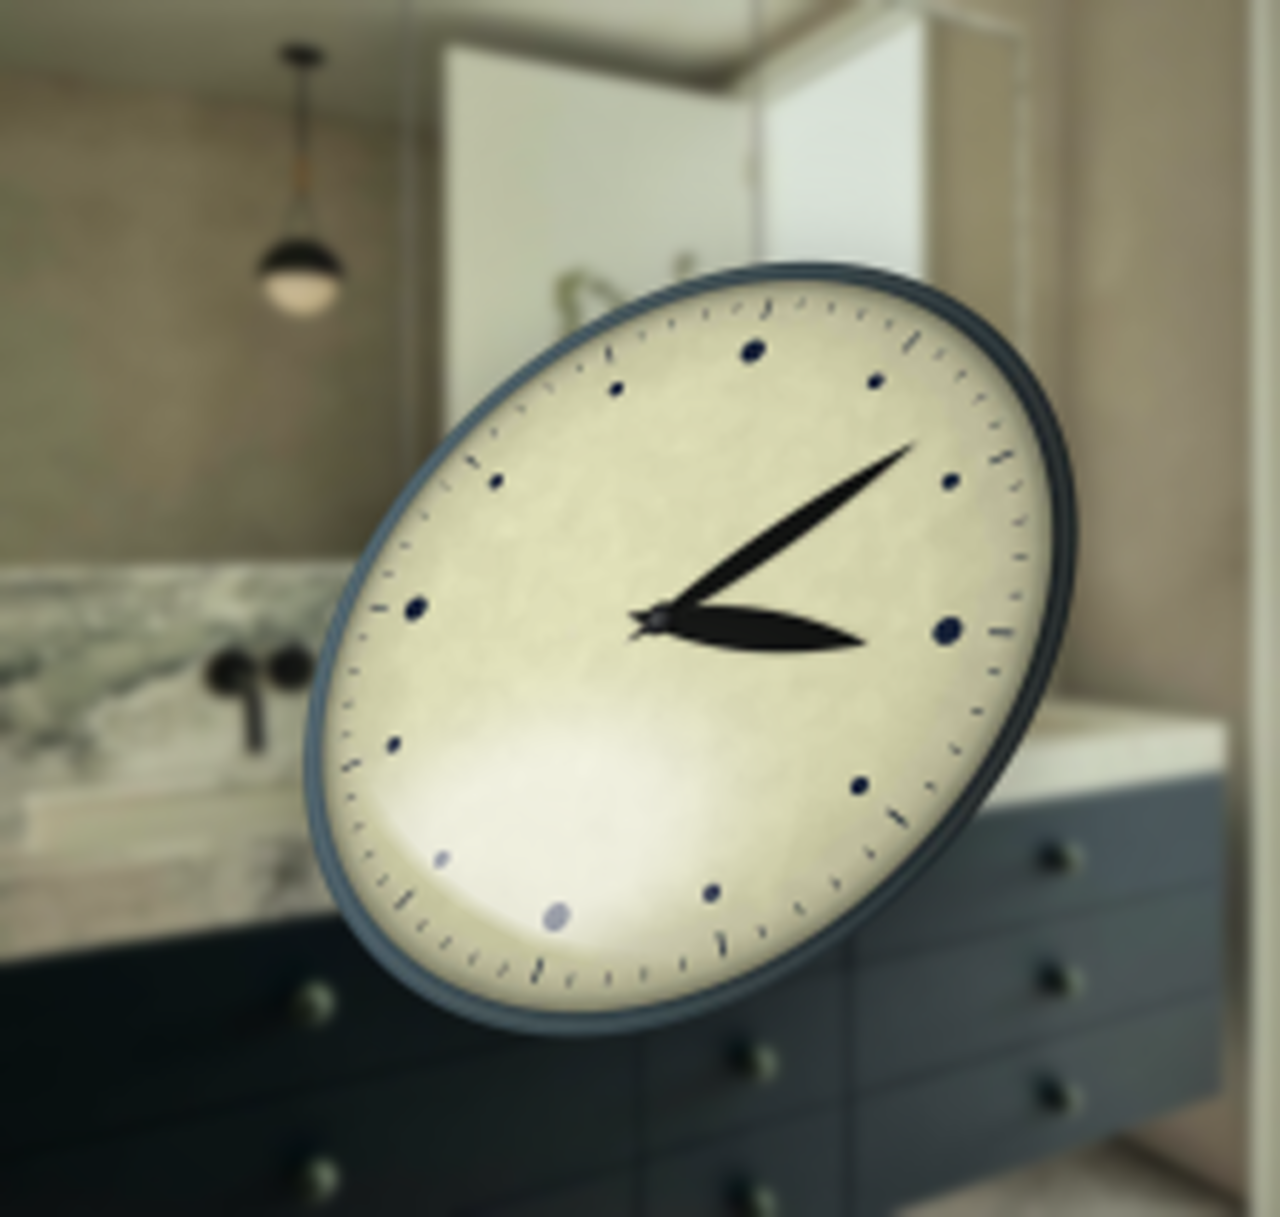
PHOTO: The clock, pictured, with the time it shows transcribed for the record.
3:08
